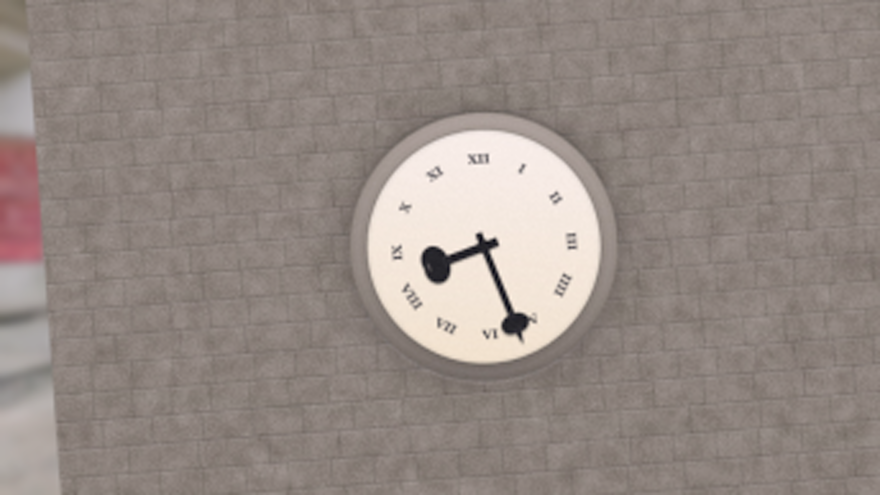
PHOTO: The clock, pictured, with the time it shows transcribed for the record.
8:27
